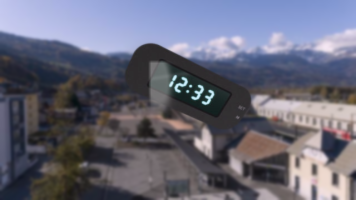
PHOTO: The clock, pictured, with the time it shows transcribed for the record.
12:33
